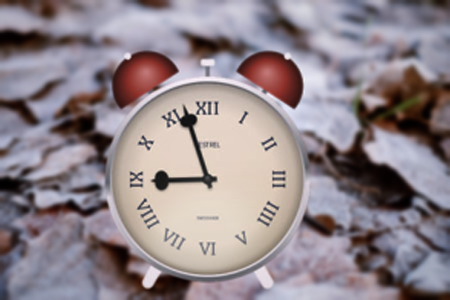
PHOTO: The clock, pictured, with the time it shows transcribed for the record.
8:57
